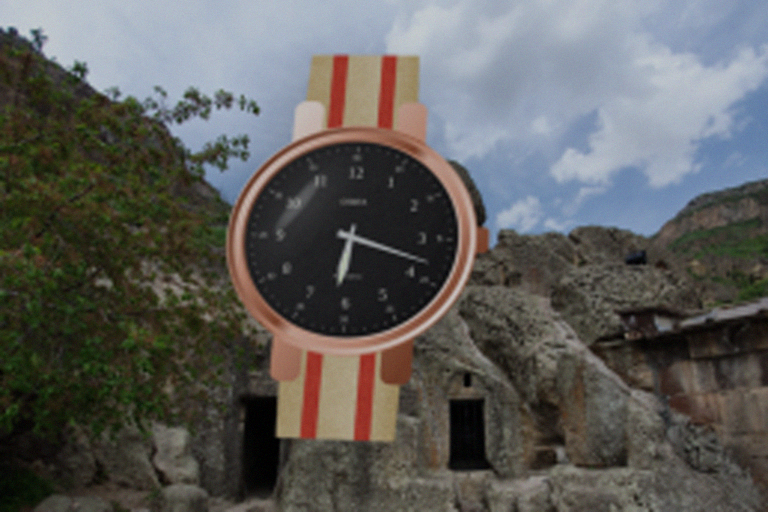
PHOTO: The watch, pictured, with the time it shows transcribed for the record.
6:18
